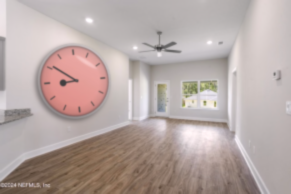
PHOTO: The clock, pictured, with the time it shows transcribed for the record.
8:51
